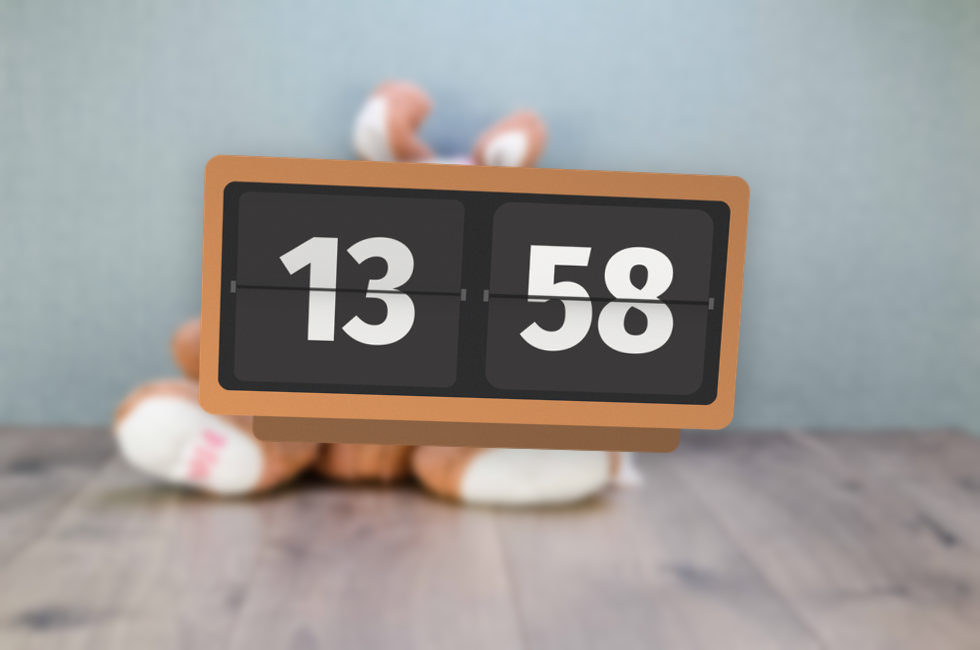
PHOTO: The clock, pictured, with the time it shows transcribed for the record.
13:58
